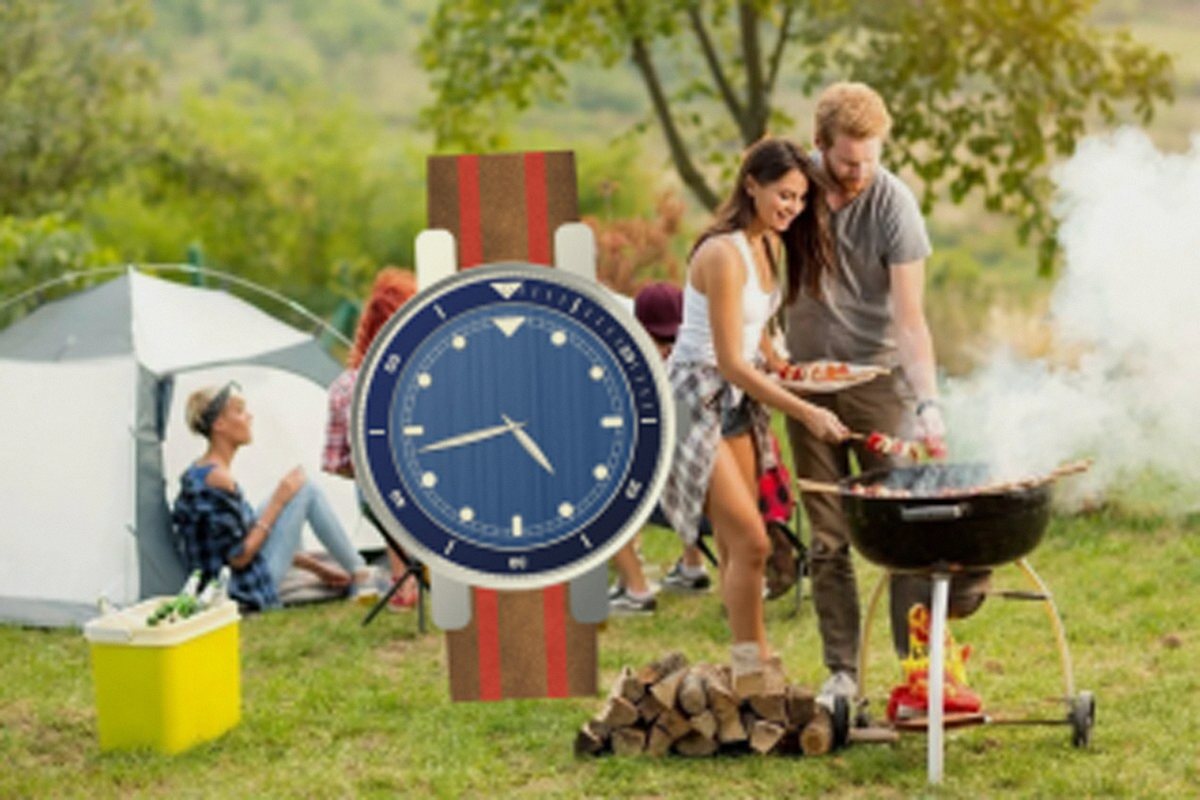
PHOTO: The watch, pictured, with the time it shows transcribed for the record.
4:43
